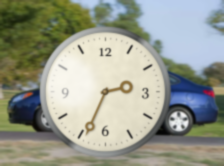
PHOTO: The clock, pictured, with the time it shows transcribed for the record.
2:34
